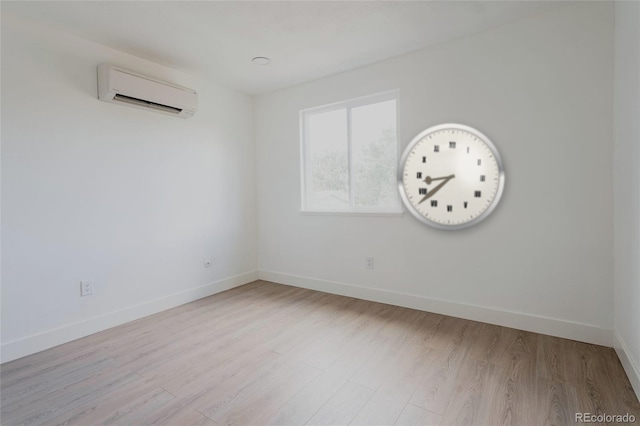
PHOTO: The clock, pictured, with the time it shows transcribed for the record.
8:38
